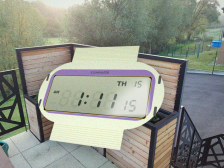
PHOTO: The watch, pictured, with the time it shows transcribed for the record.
1:11:15
